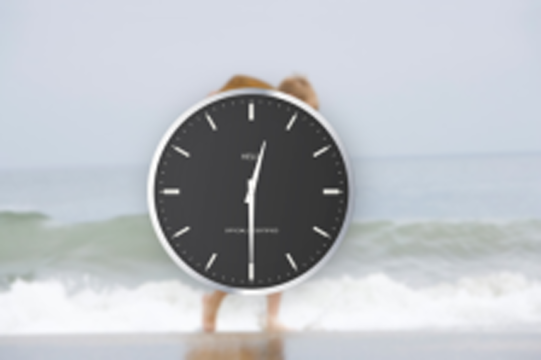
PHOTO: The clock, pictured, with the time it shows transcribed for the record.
12:30
